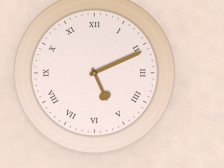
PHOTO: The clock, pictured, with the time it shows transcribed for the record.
5:11
